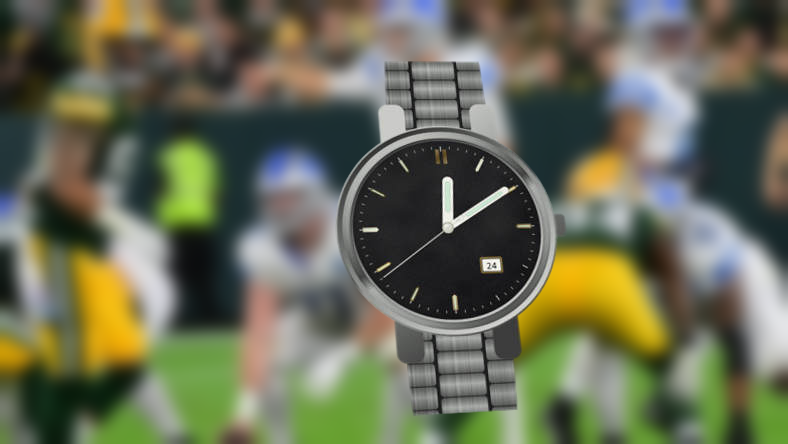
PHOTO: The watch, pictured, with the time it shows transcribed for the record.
12:09:39
